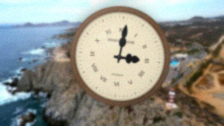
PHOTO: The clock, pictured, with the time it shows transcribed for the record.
3:01
